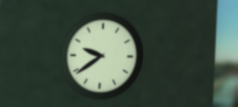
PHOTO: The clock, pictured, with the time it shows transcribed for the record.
9:39
